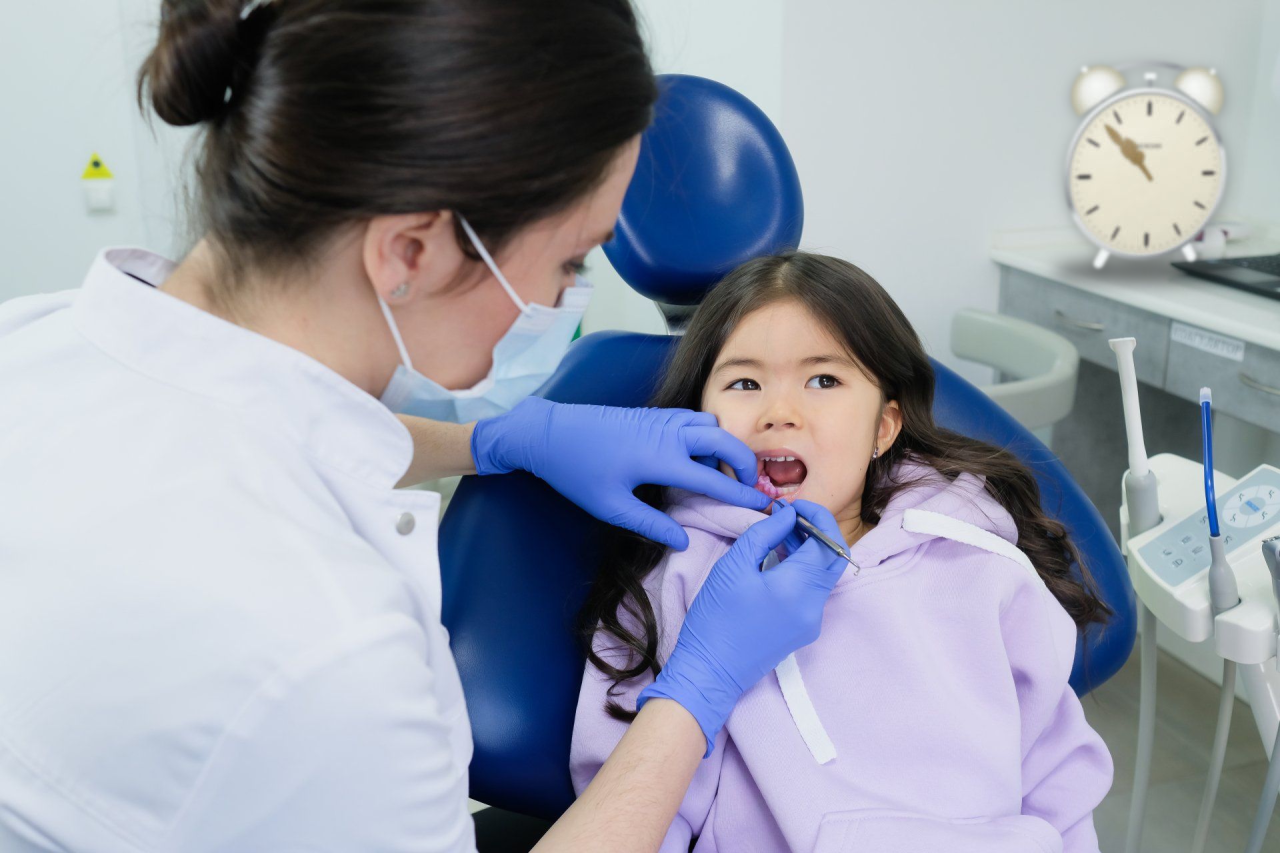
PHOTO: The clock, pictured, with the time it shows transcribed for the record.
10:53
